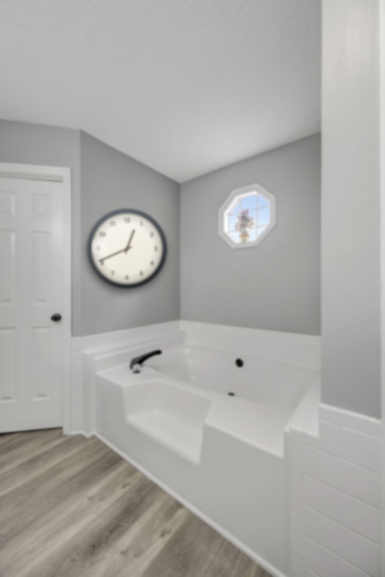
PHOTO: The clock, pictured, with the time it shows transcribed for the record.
12:41
